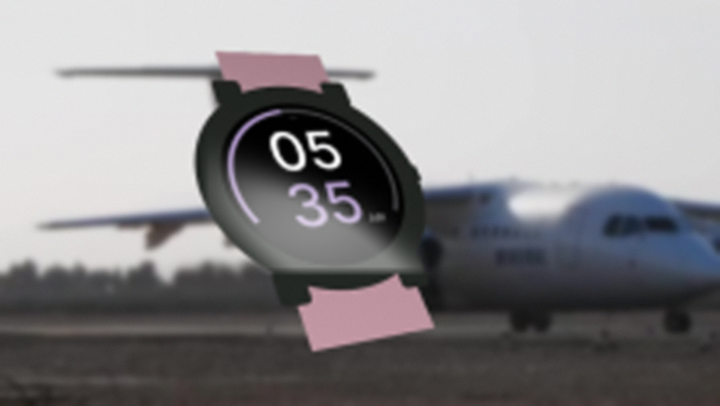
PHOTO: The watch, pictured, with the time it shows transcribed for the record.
5:35
